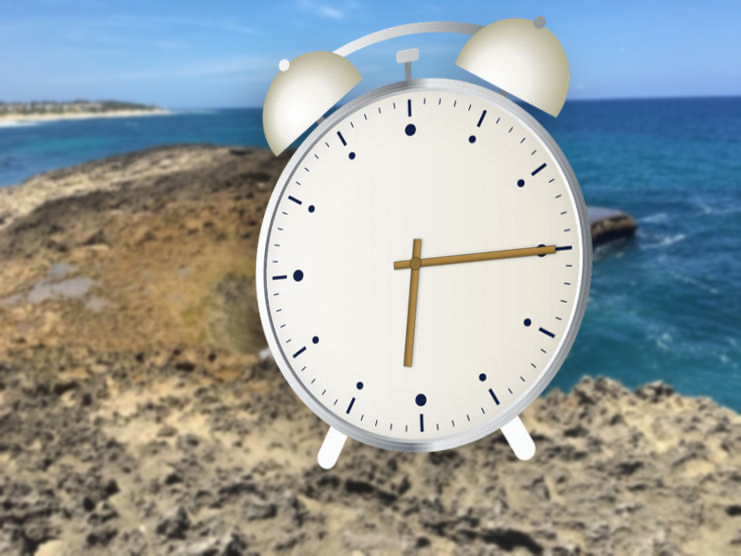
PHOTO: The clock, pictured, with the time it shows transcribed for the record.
6:15
